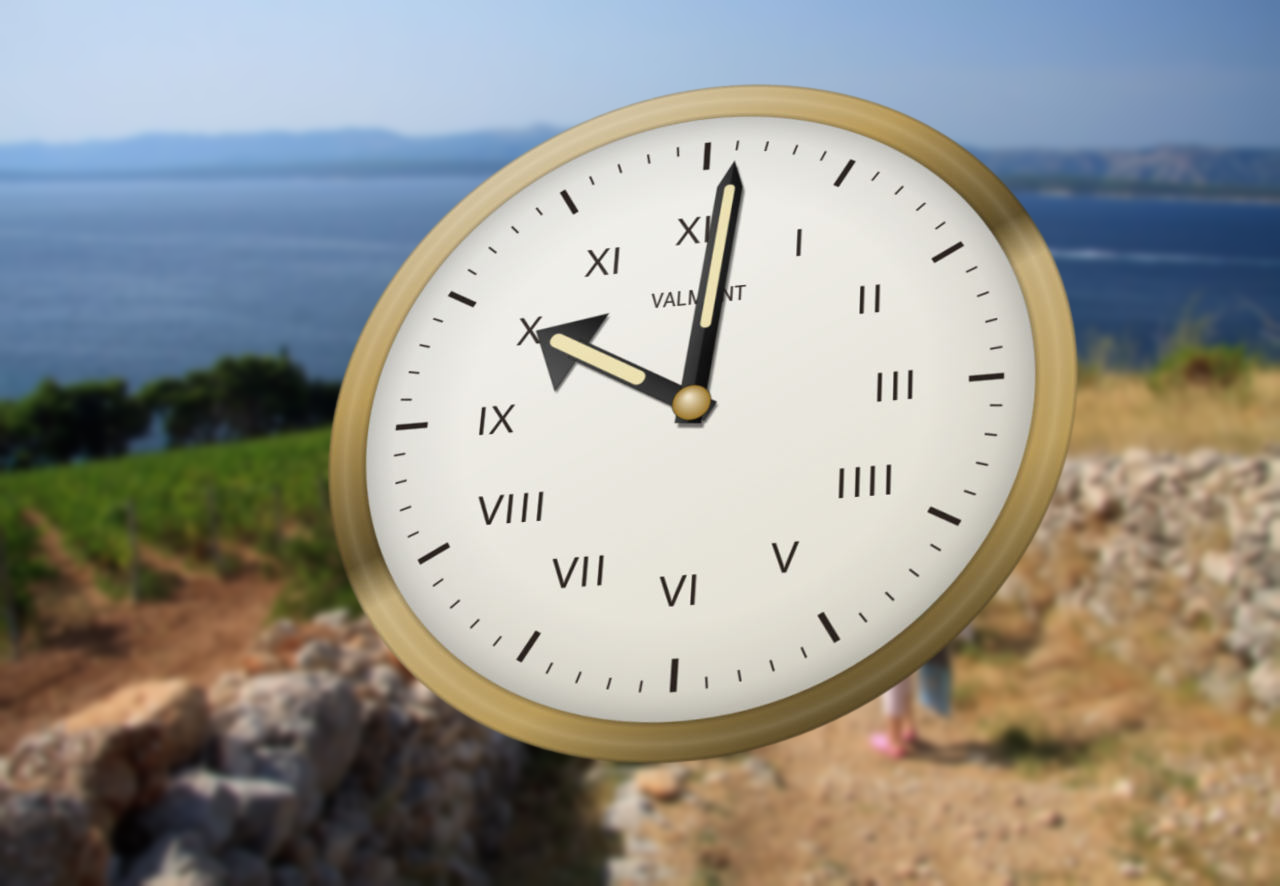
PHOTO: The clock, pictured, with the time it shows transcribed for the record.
10:01
